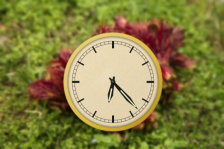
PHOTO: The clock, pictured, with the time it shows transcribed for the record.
6:23
